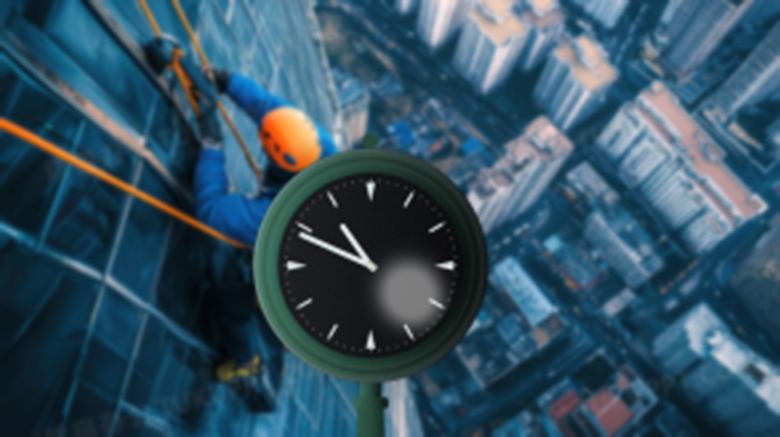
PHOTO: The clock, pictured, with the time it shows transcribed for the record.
10:49
